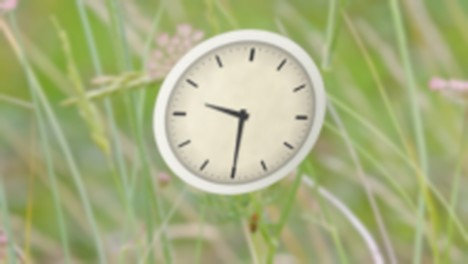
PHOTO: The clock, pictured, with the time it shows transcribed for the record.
9:30
